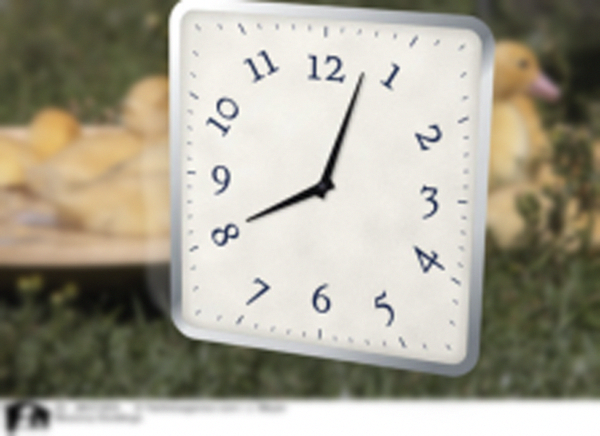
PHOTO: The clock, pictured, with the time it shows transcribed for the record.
8:03
